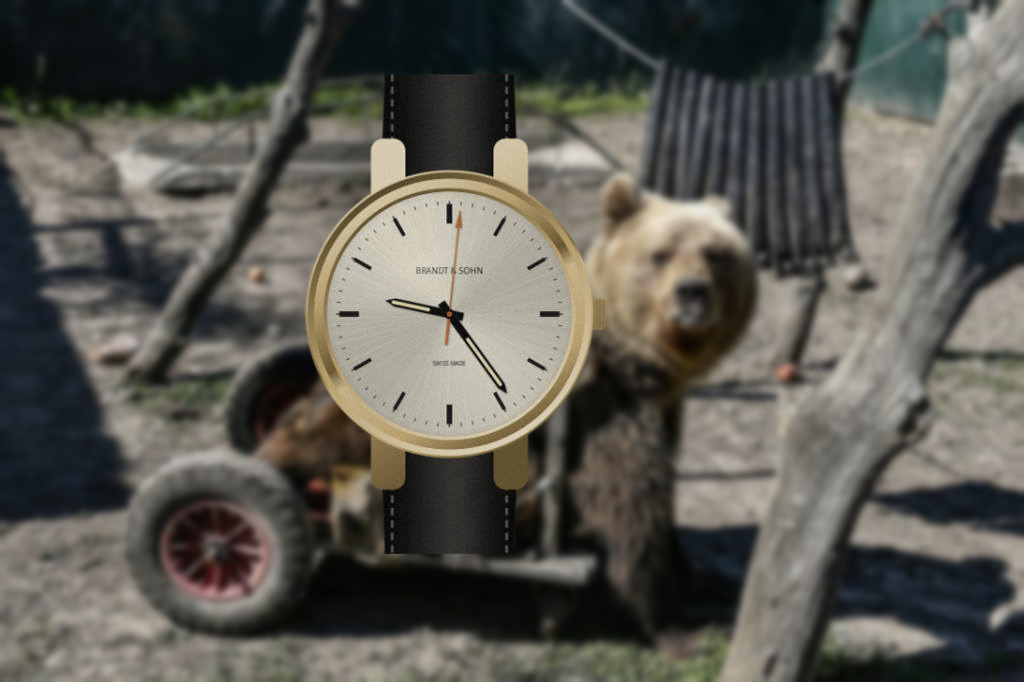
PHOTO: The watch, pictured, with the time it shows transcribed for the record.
9:24:01
